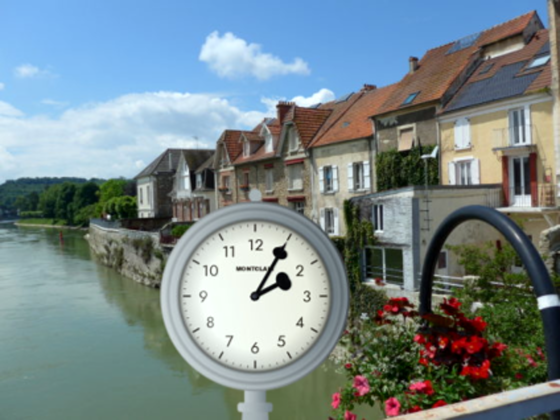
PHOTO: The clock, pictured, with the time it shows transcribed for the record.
2:05
